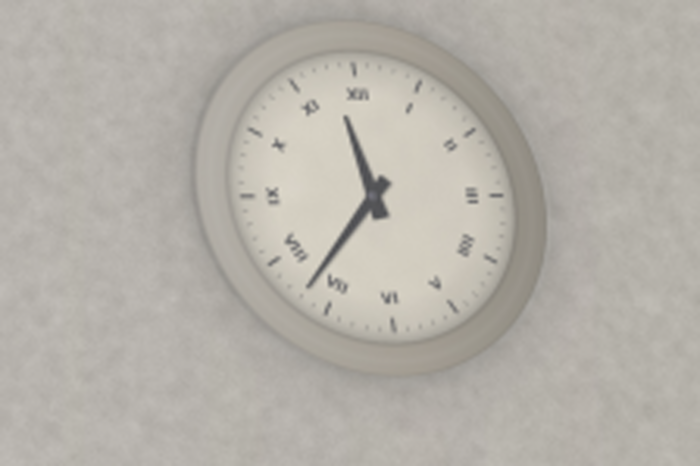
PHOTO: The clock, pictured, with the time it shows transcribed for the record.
11:37
